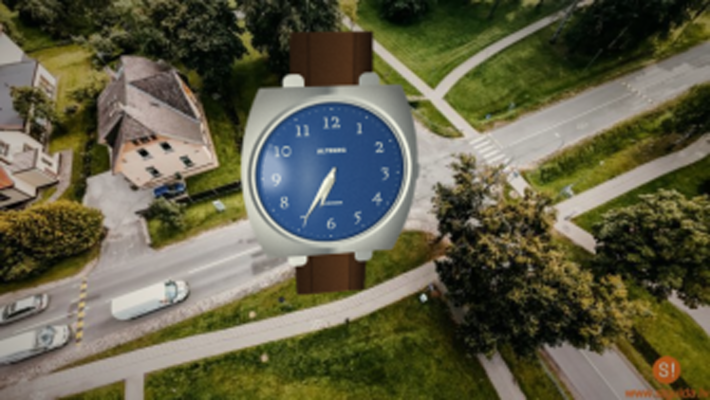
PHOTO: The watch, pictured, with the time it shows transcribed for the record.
6:35
